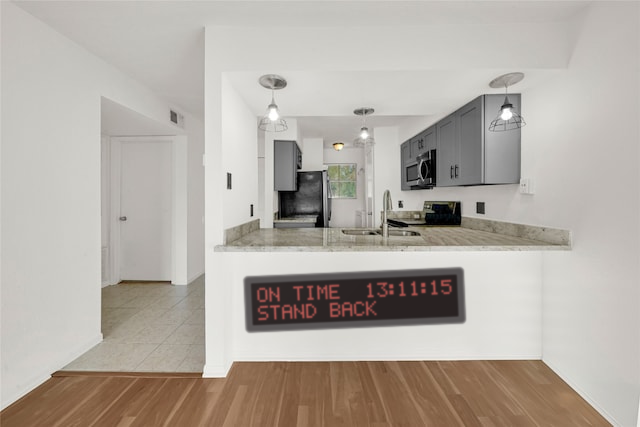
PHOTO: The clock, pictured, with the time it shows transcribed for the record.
13:11:15
